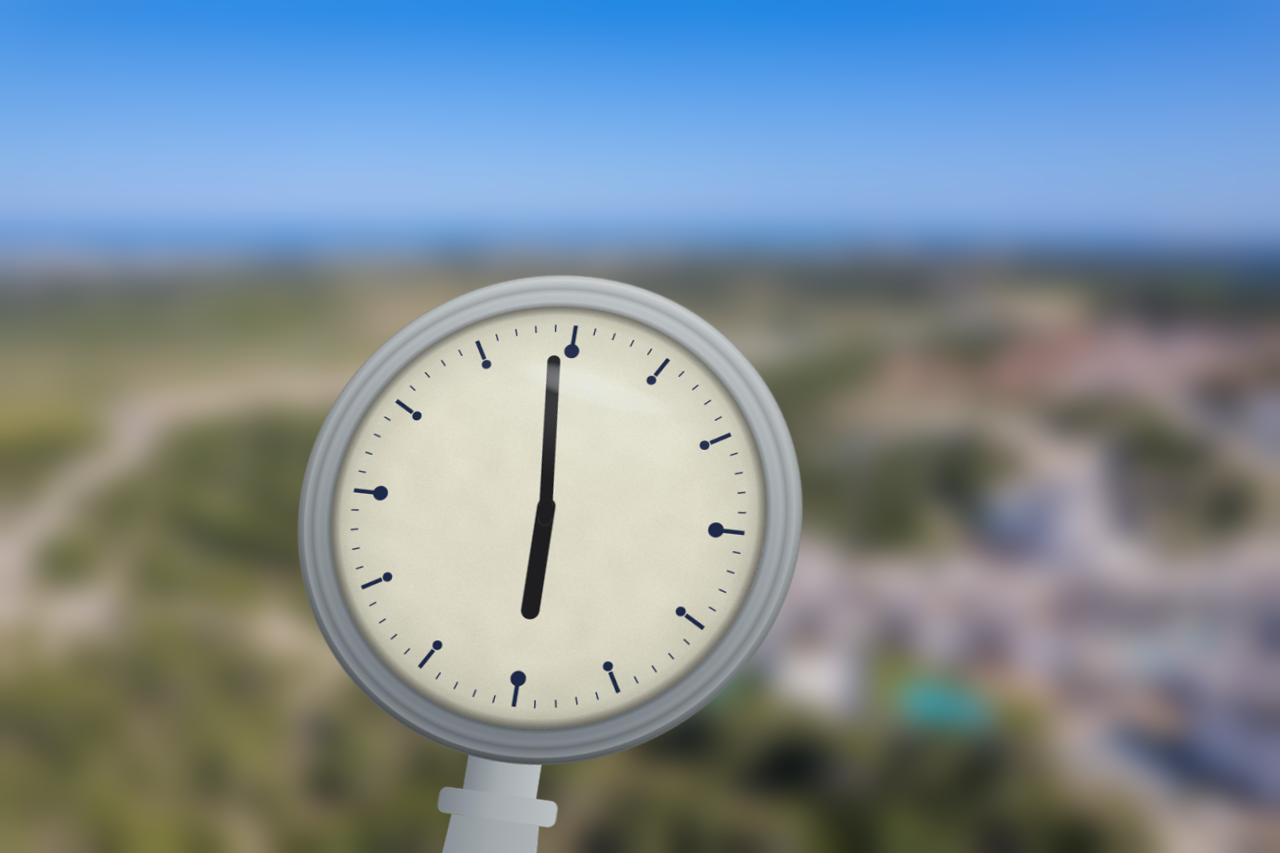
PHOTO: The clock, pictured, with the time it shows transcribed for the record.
5:59
